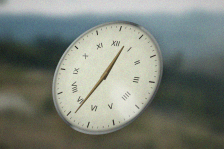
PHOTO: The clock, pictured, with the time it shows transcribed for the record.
12:34
